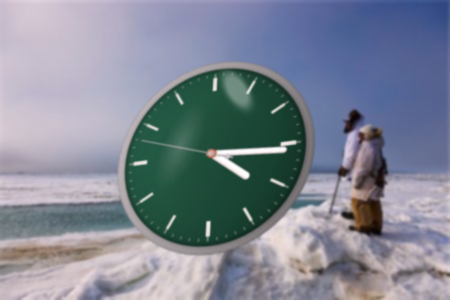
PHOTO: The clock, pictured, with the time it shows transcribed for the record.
4:15:48
